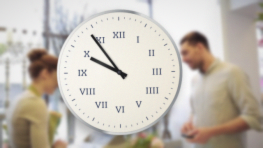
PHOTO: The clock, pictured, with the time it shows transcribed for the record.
9:54
